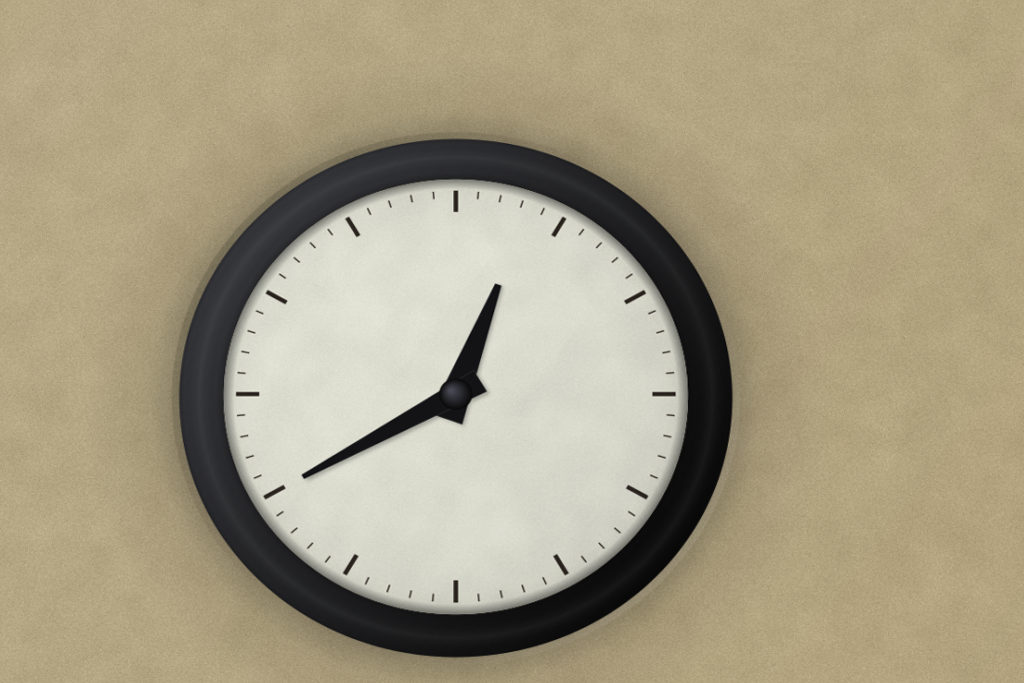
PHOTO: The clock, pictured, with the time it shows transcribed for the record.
12:40
